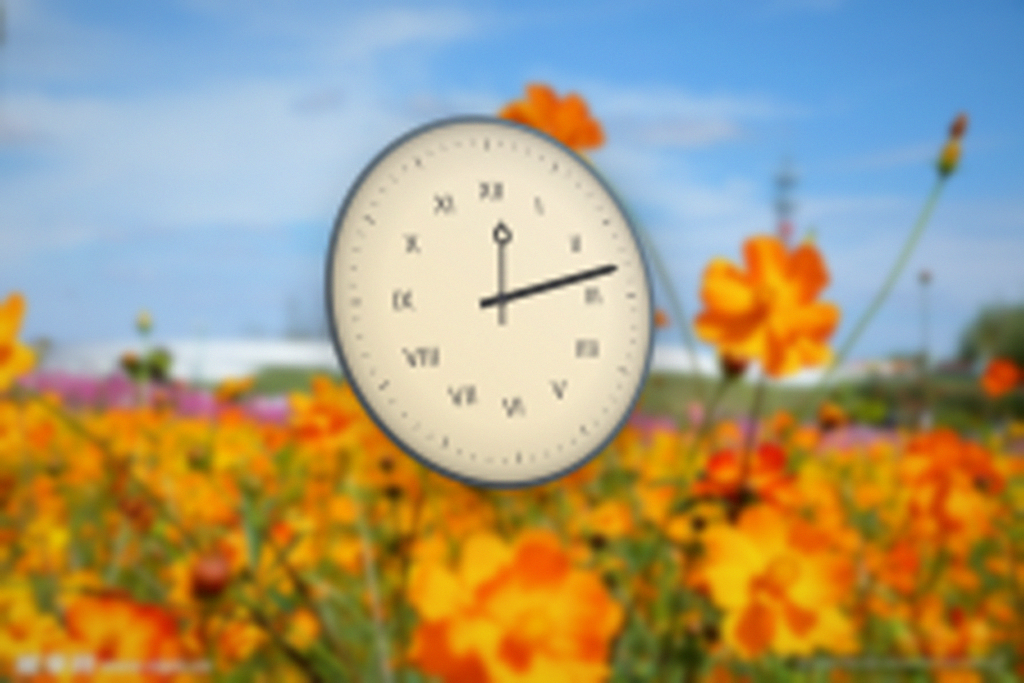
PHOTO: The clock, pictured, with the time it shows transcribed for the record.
12:13
